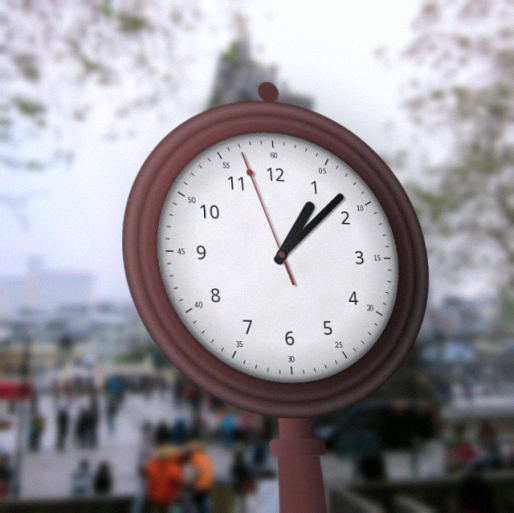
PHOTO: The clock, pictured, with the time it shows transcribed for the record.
1:07:57
